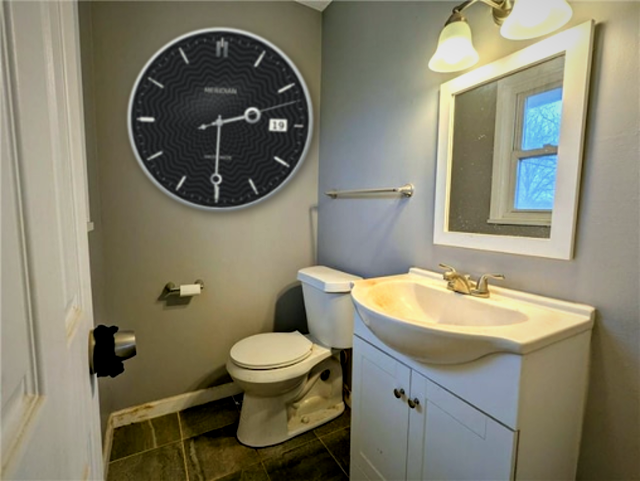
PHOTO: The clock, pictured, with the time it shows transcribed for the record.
2:30:12
